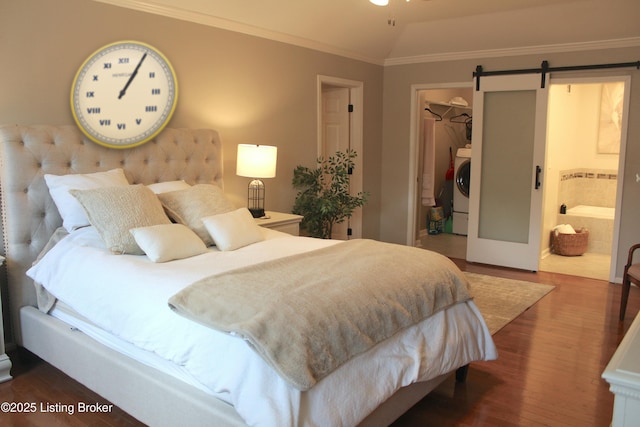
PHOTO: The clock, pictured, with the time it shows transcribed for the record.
1:05
